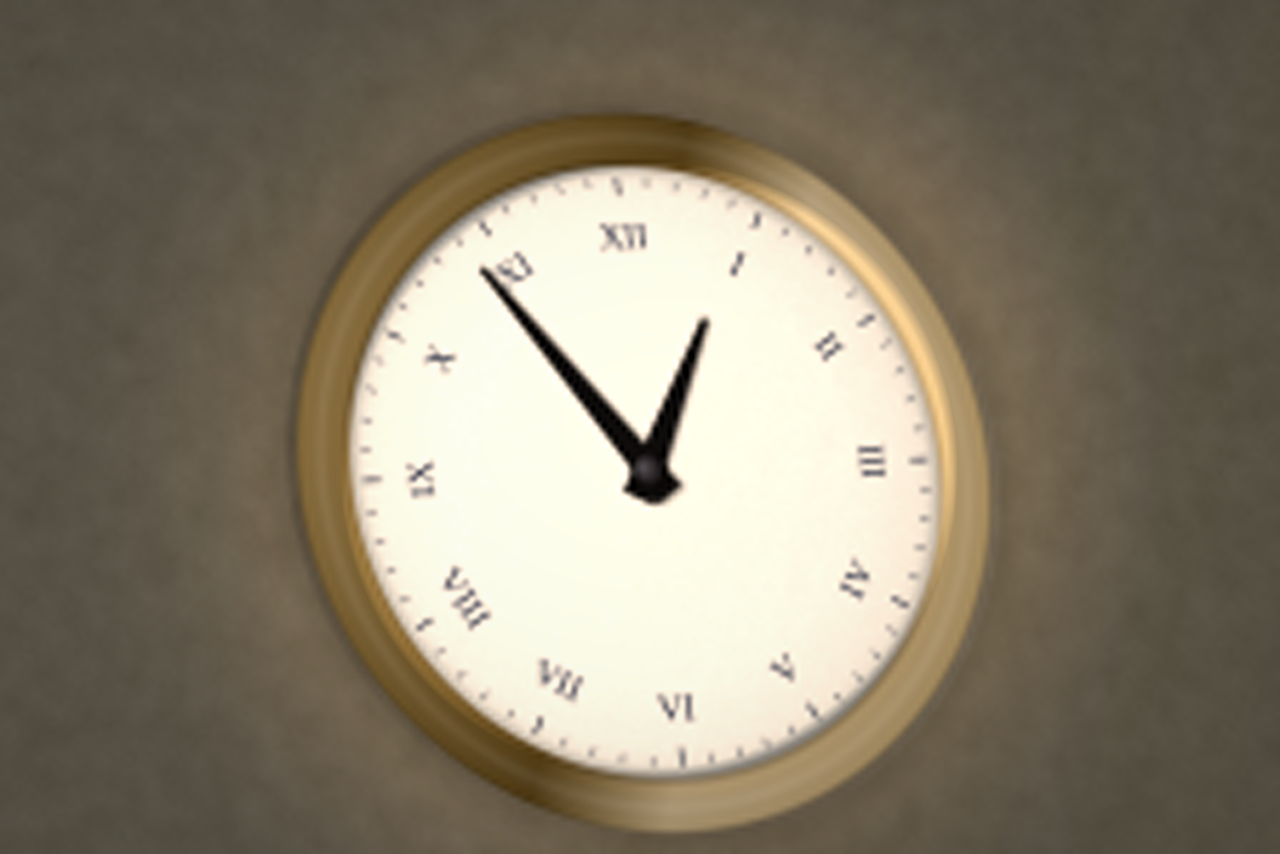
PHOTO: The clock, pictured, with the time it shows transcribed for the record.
12:54
